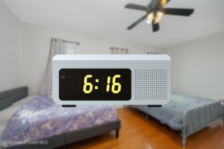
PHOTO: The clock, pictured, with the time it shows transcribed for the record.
6:16
